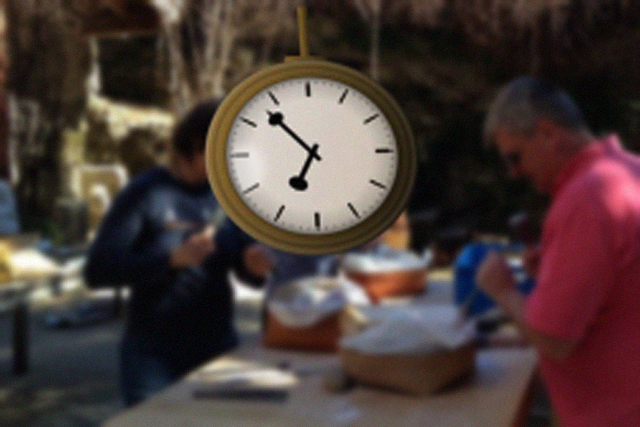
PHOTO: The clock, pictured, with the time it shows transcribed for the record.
6:53
